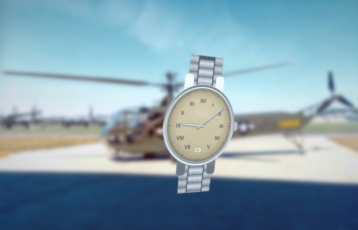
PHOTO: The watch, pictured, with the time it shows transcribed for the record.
9:09
